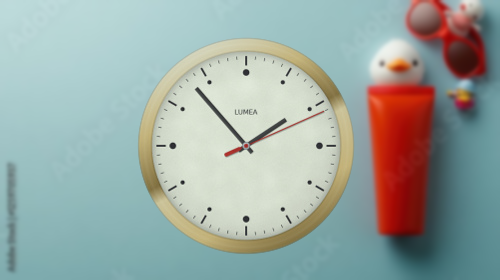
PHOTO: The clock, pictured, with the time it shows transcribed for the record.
1:53:11
